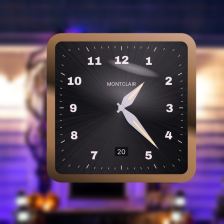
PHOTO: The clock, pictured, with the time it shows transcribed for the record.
1:23
